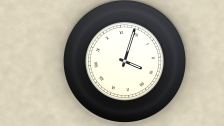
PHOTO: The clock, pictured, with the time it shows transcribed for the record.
2:59
